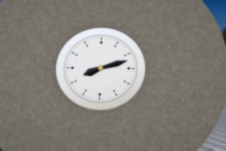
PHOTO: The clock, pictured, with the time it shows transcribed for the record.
8:12
